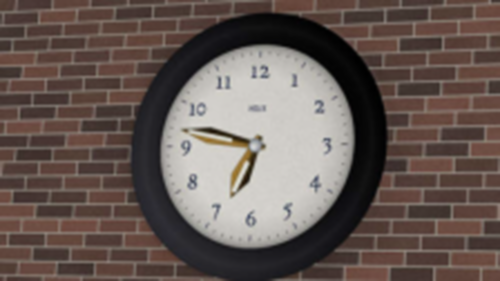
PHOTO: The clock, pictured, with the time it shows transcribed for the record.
6:47
